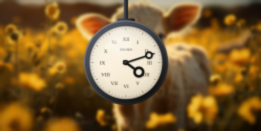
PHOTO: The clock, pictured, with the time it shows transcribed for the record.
4:12
